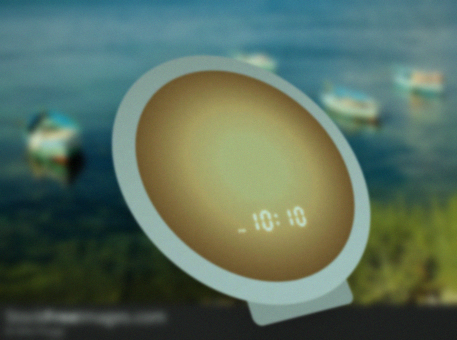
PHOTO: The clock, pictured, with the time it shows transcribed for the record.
10:10
